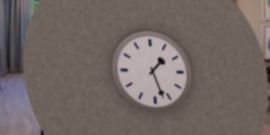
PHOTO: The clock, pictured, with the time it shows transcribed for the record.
1:27
